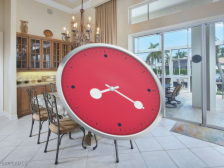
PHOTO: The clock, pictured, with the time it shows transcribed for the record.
8:21
